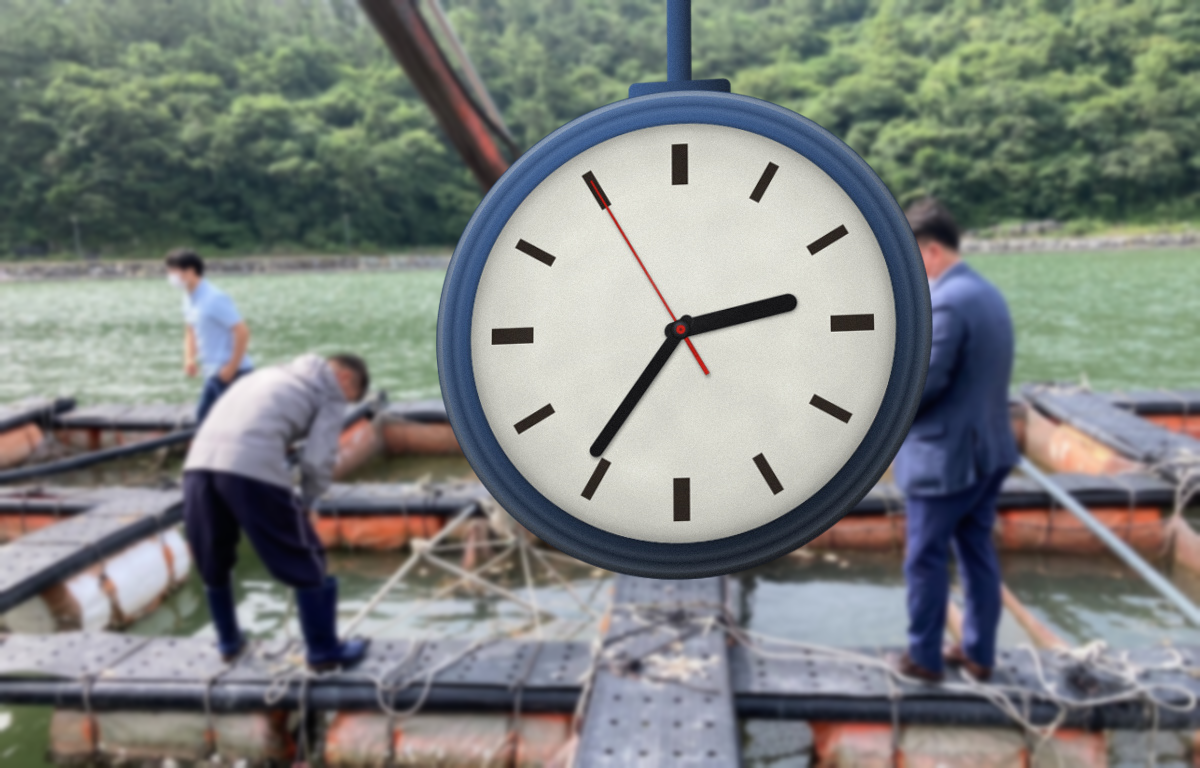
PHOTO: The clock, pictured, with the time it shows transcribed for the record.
2:35:55
